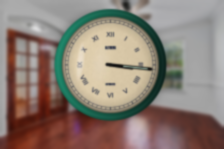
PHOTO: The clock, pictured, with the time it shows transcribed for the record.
3:16
